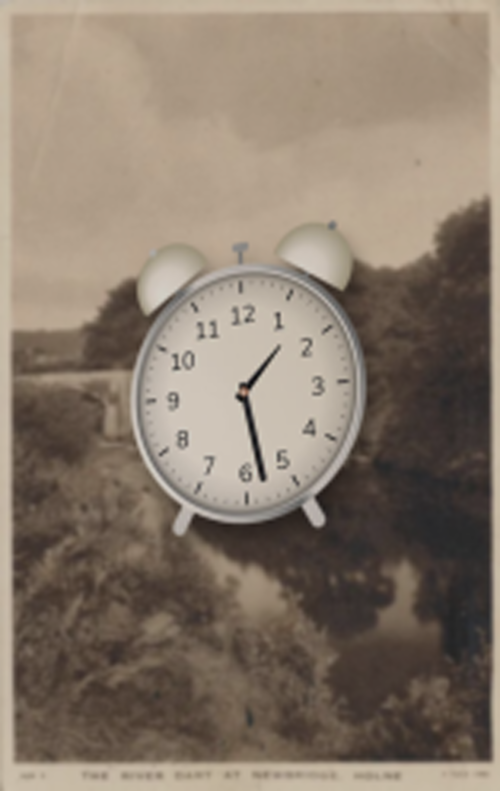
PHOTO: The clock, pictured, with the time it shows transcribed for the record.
1:28
